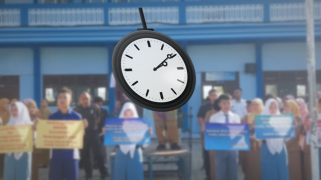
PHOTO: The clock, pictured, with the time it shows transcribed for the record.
2:09
